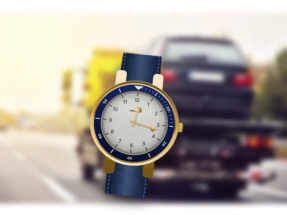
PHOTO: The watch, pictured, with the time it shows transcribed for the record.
12:17
